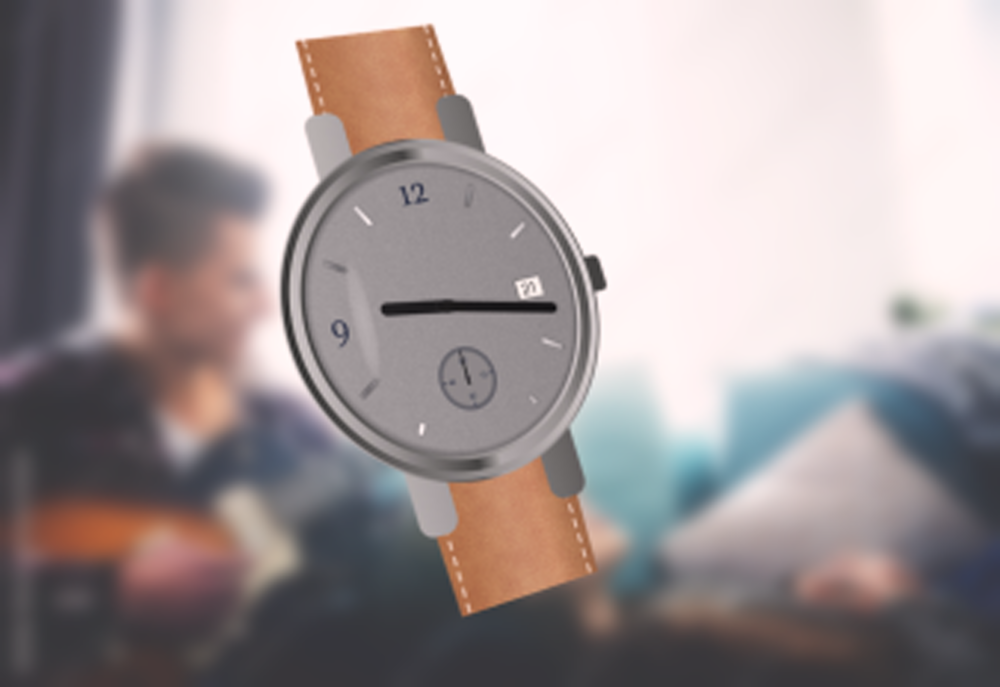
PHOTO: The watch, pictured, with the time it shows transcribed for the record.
9:17
